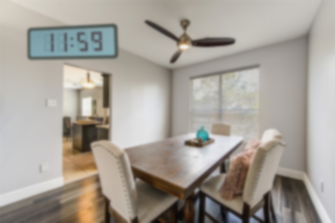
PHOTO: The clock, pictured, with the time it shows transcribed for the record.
11:59
